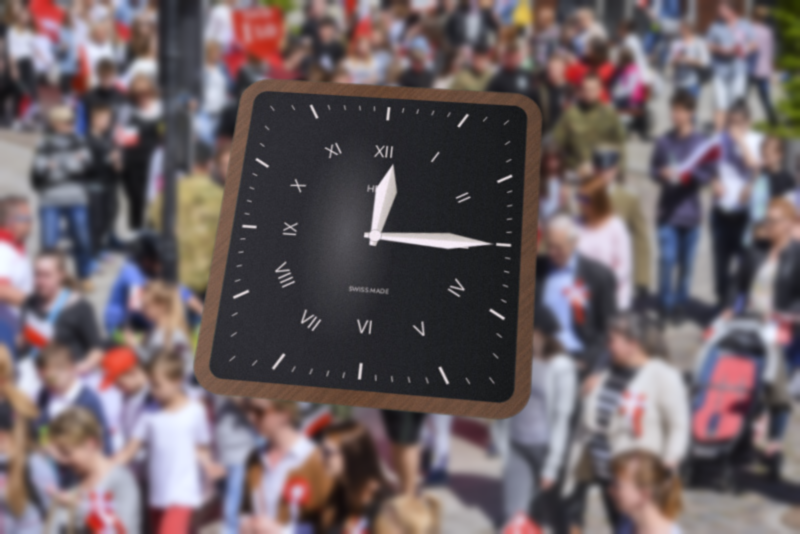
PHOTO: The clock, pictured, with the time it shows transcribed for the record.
12:15
